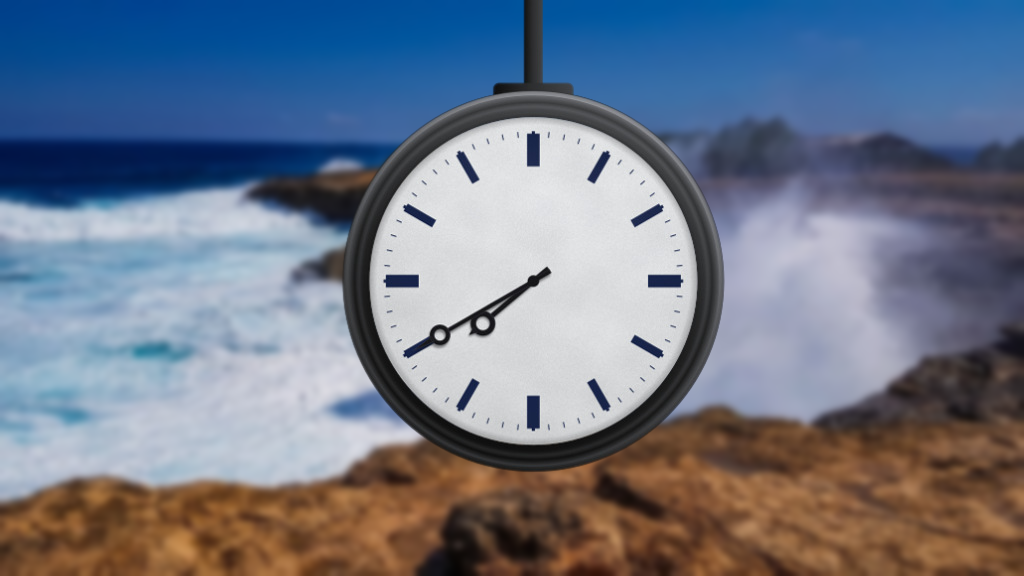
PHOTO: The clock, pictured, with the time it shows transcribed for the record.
7:40
